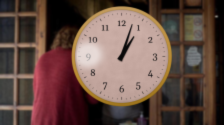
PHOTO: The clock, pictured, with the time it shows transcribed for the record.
1:03
